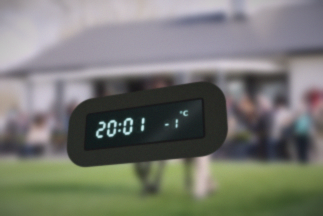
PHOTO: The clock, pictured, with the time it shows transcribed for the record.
20:01
